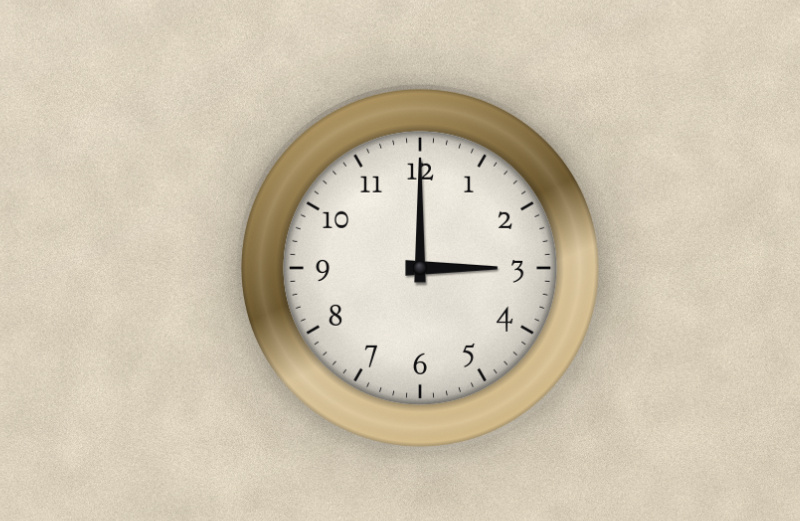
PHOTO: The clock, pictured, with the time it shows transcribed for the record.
3:00
